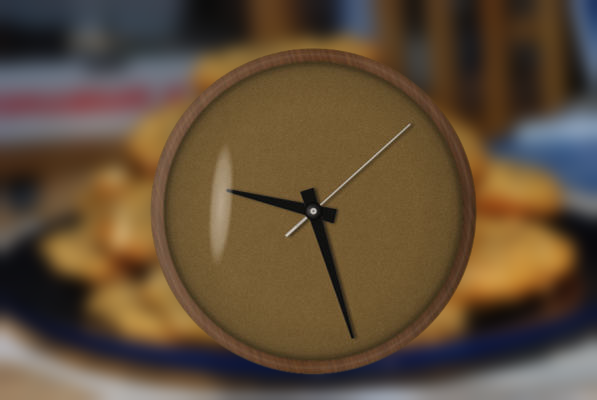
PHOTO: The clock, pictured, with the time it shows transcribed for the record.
9:27:08
